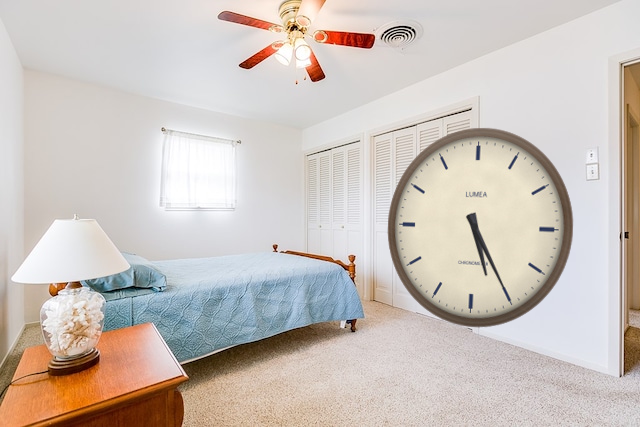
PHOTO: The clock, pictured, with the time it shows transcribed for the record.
5:25
